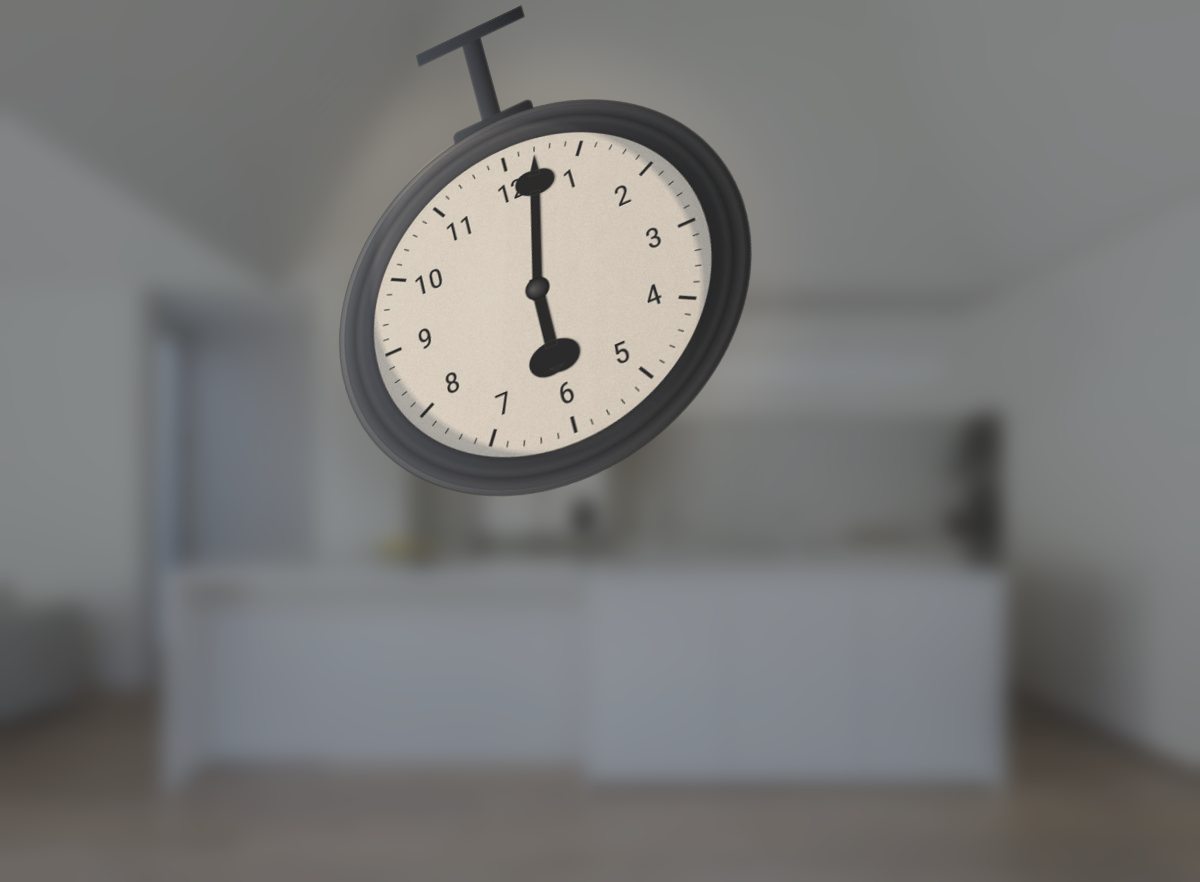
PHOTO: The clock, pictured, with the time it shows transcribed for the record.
6:02
